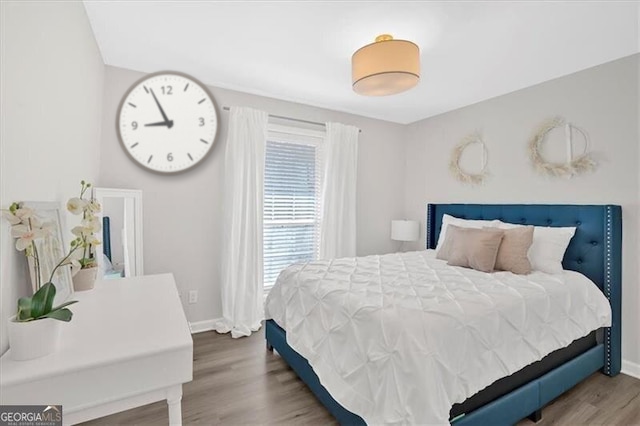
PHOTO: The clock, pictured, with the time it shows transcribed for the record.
8:56
